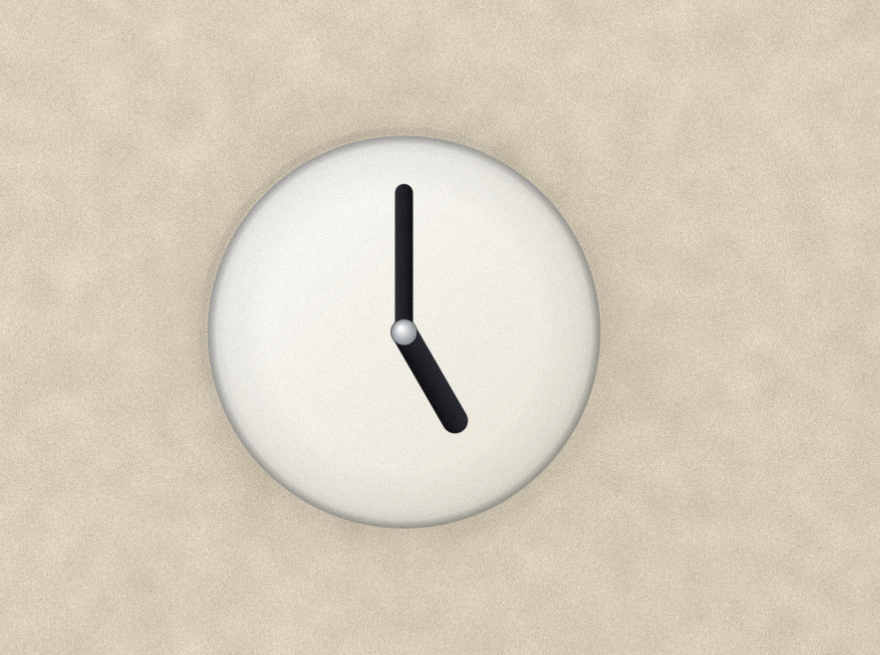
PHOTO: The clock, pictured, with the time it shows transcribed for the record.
5:00
